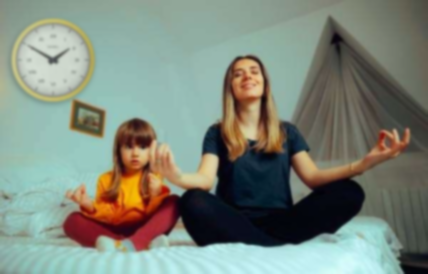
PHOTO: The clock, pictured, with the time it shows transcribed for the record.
1:50
